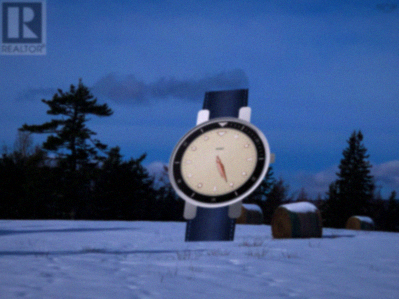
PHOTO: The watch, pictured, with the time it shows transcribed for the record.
5:26
